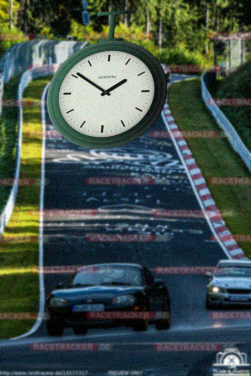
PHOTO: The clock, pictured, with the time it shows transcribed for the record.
1:51
